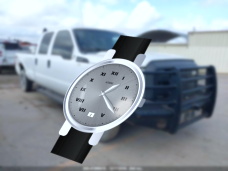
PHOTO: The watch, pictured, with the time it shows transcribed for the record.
1:21
